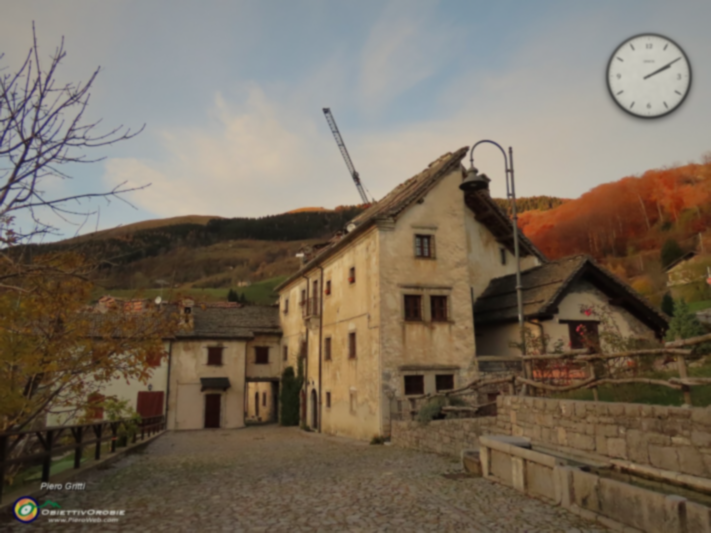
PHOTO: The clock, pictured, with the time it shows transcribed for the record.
2:10
